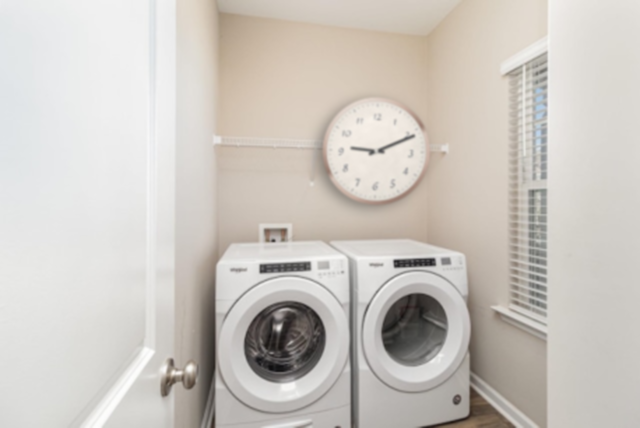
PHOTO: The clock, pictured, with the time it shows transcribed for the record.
9:11
